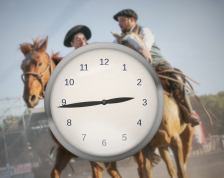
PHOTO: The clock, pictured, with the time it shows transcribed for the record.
2:44
